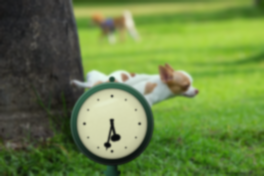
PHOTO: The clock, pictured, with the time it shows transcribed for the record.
5:32
